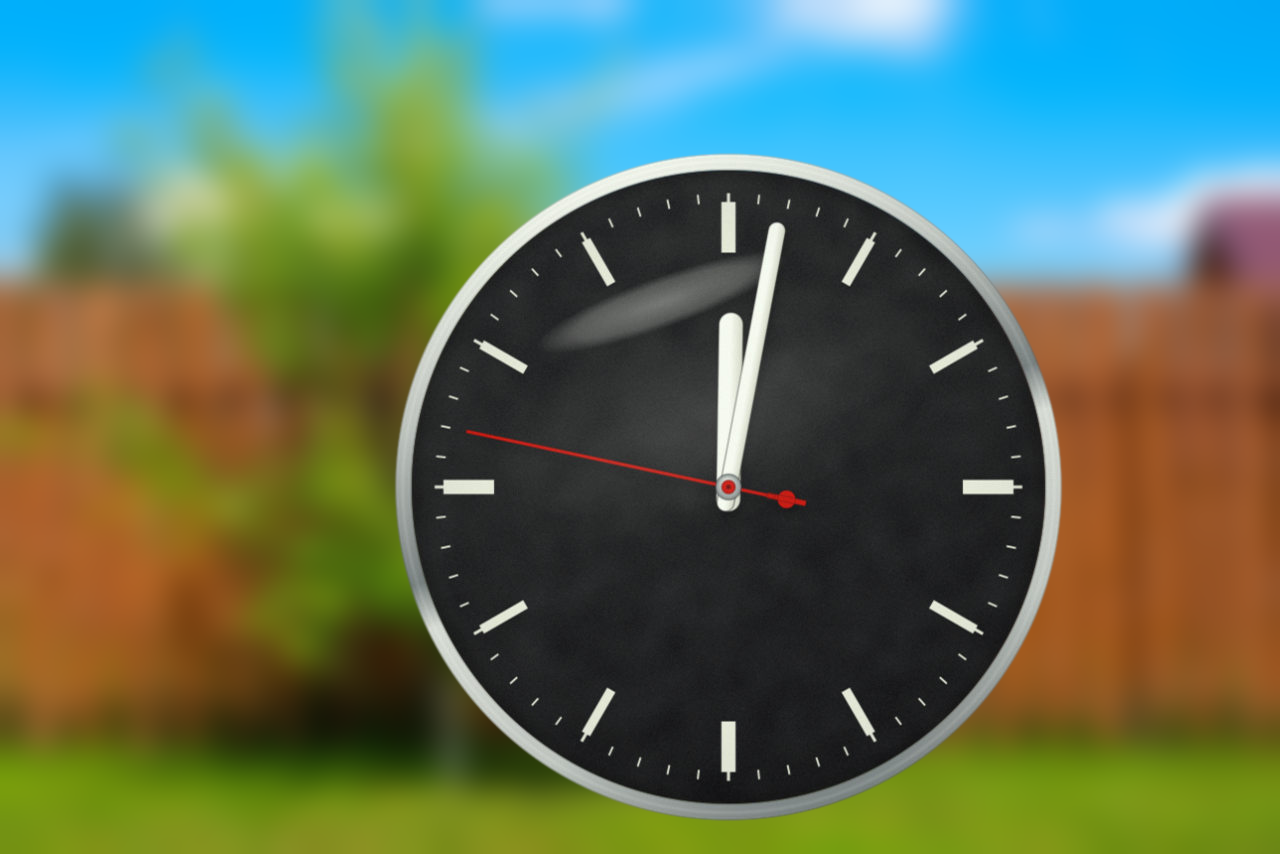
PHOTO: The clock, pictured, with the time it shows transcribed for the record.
12:01:47
